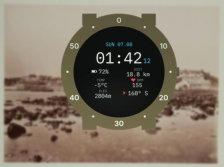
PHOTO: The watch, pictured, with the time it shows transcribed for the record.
1:42
